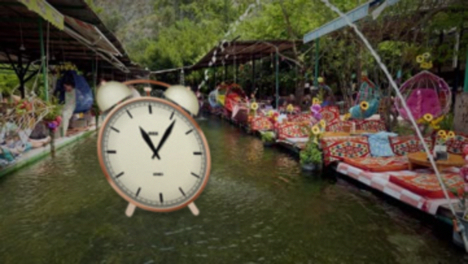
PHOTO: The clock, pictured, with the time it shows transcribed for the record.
11:06
